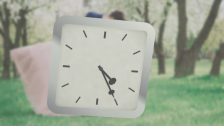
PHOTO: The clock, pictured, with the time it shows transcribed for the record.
4:25
